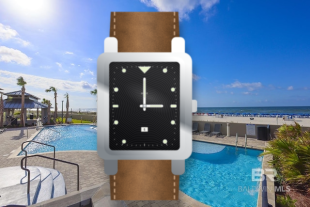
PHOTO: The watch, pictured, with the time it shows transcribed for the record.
3:00
